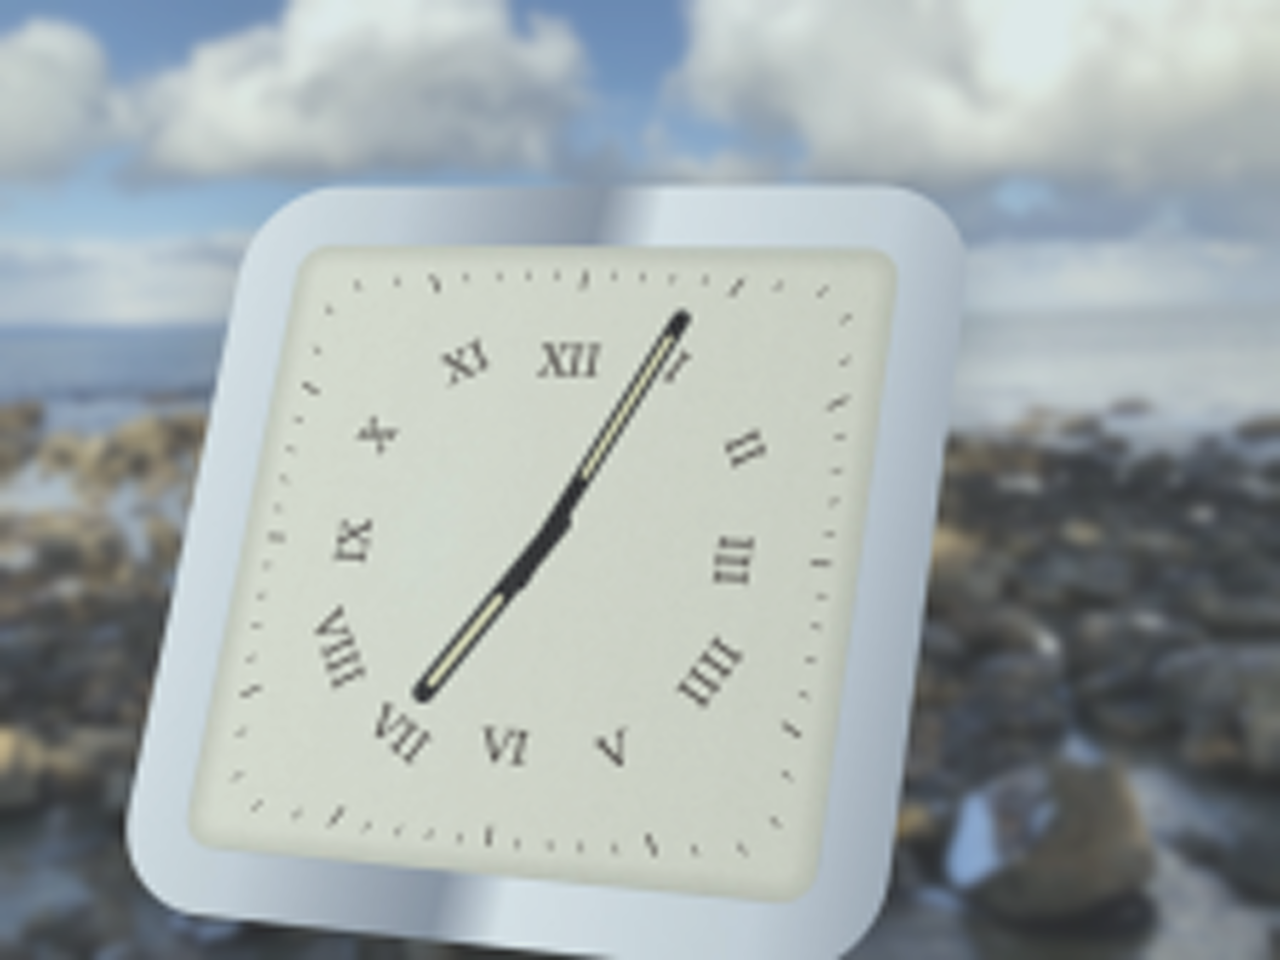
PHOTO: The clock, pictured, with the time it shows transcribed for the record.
7:04
